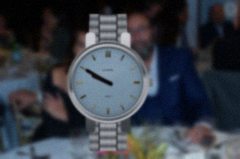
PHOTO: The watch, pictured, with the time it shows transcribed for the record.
9:50
